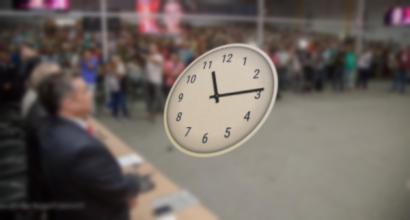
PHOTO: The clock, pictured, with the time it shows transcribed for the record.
11:14
